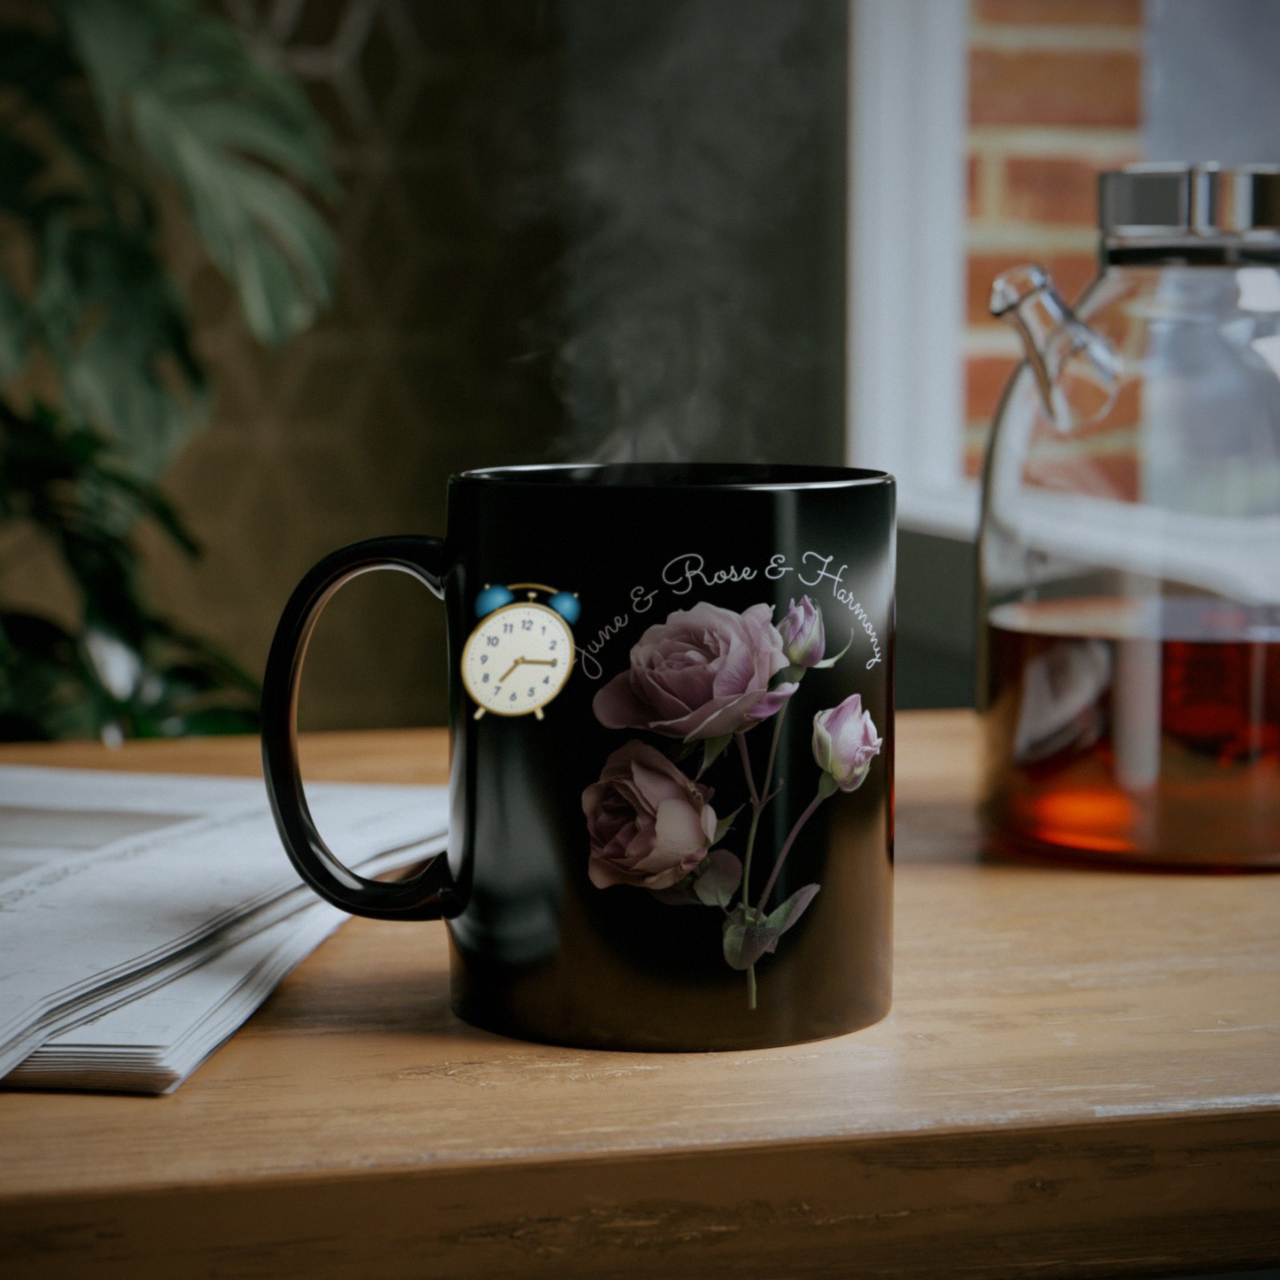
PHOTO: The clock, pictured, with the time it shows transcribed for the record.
7:15
